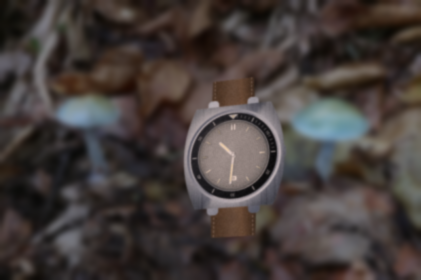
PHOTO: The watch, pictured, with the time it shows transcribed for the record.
10:31
